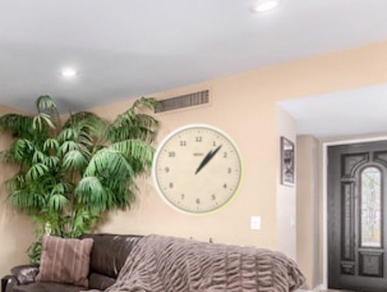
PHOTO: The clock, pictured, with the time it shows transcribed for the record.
1:07
